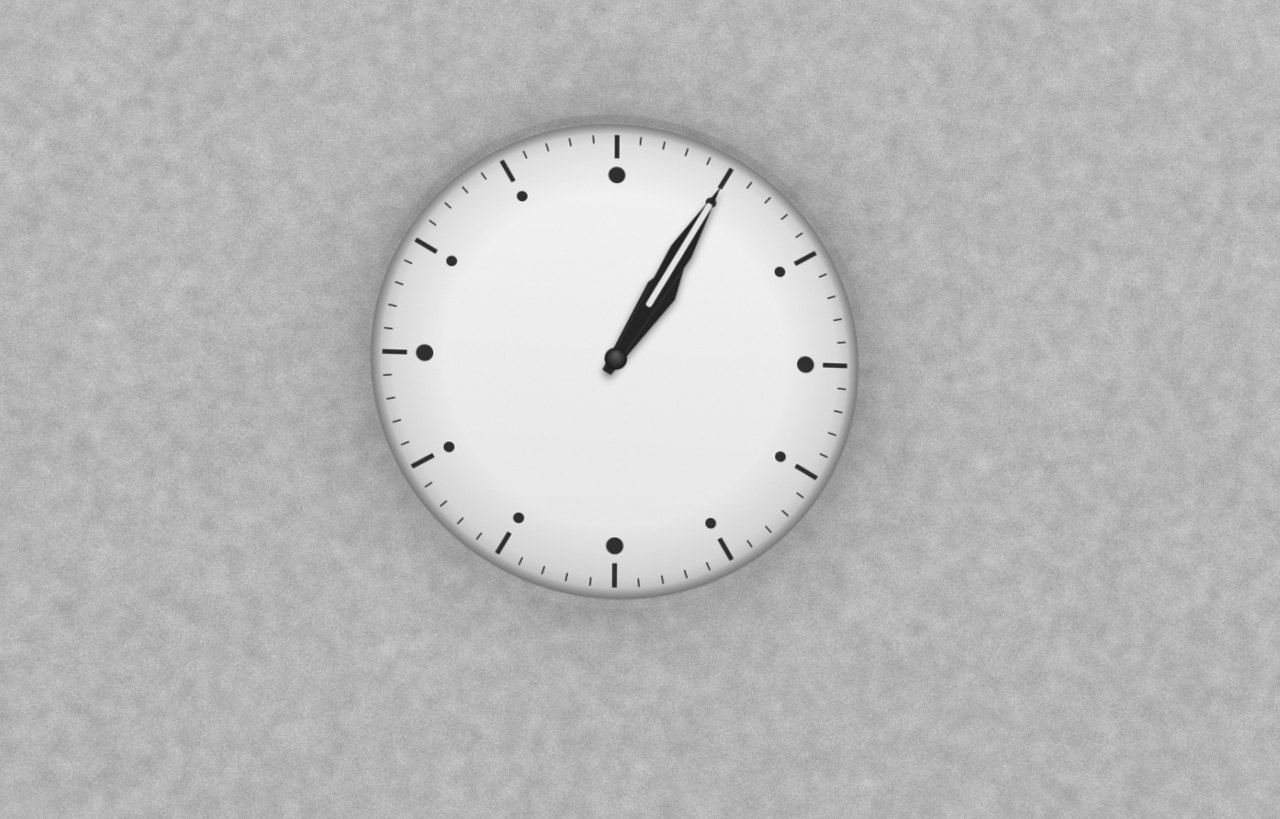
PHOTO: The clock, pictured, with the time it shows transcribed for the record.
1:05
